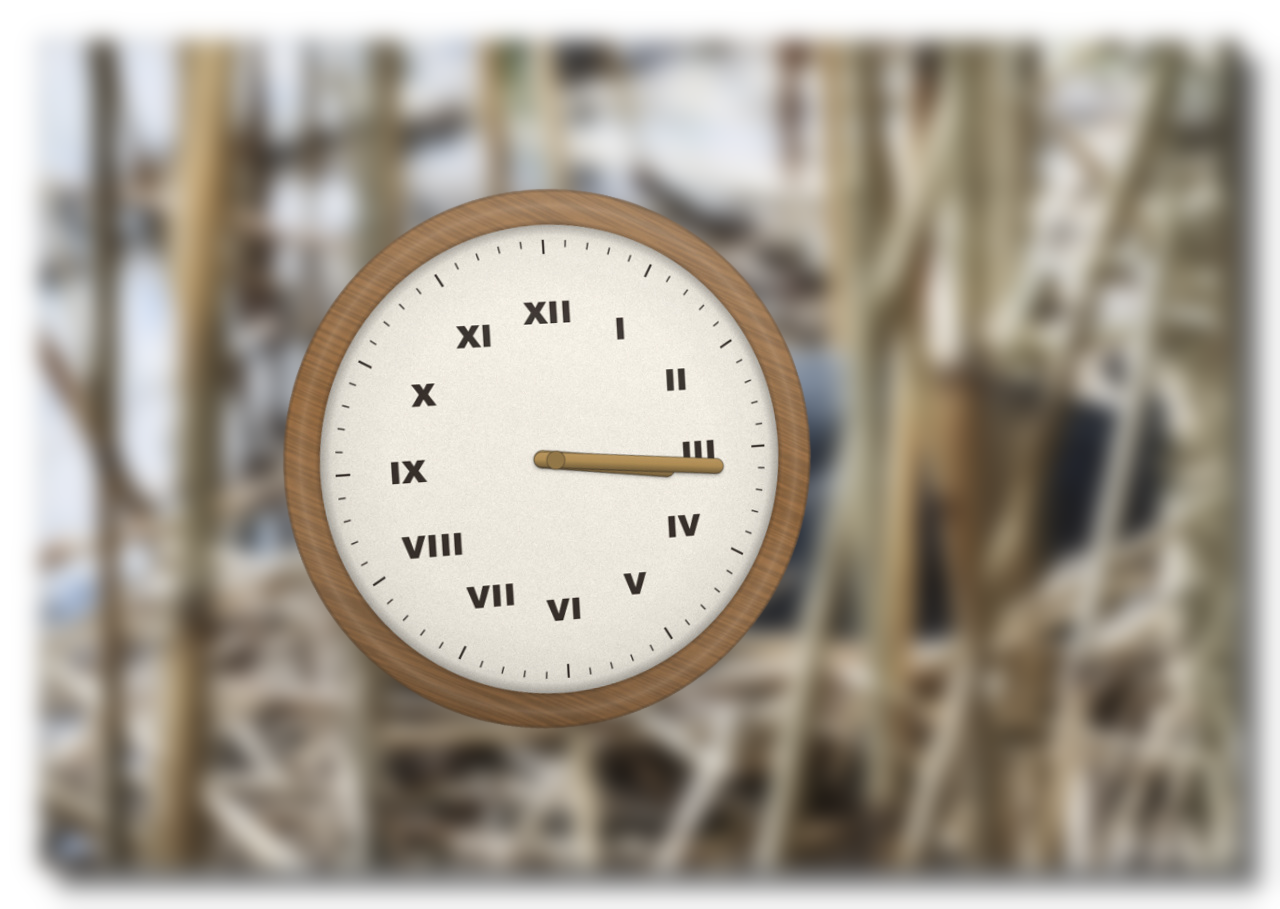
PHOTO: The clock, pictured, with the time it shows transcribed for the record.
3:16
